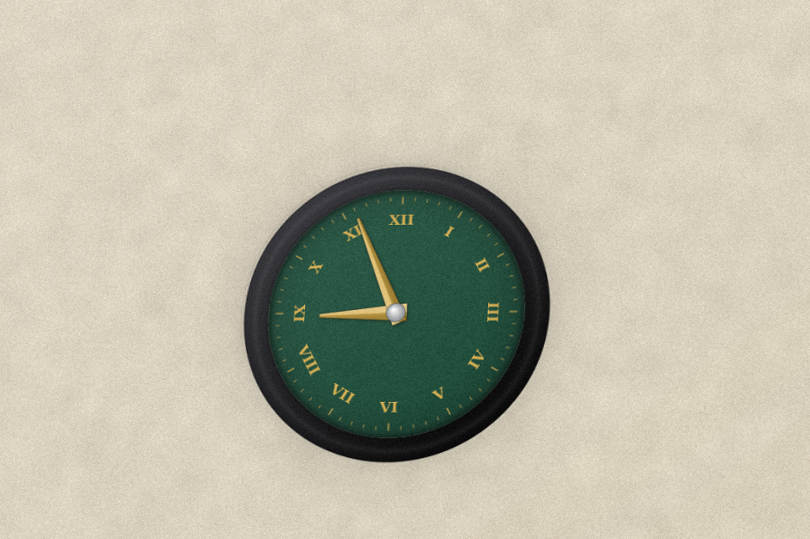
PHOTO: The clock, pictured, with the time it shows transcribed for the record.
8:56
